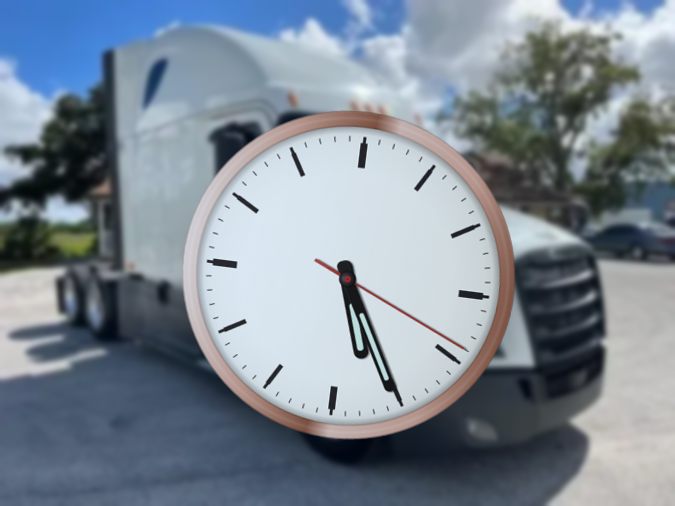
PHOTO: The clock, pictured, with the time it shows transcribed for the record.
5:25:19
